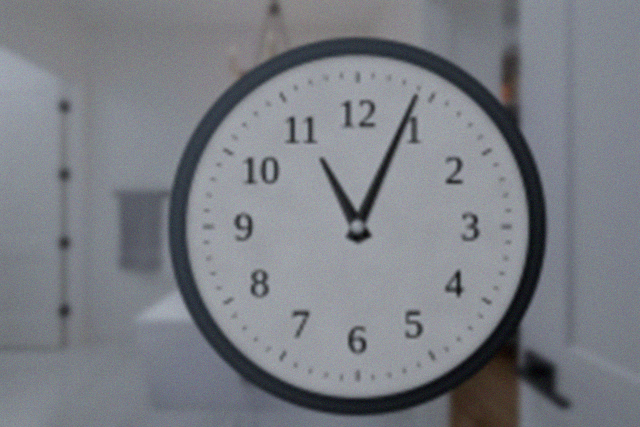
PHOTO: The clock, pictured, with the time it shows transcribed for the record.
11:04
